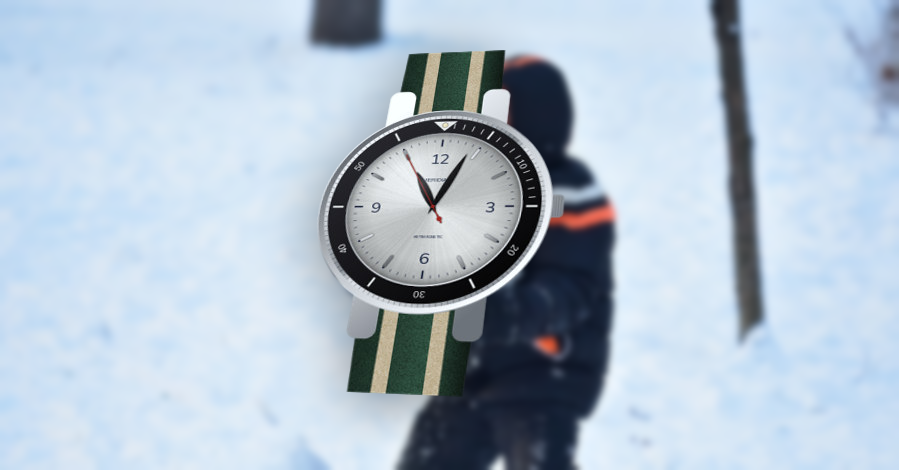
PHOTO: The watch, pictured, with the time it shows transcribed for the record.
11:03:55
